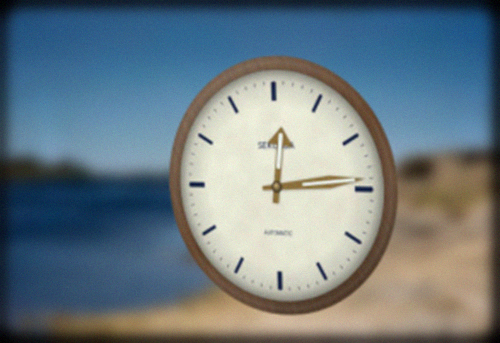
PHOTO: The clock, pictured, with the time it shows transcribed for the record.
12:14
